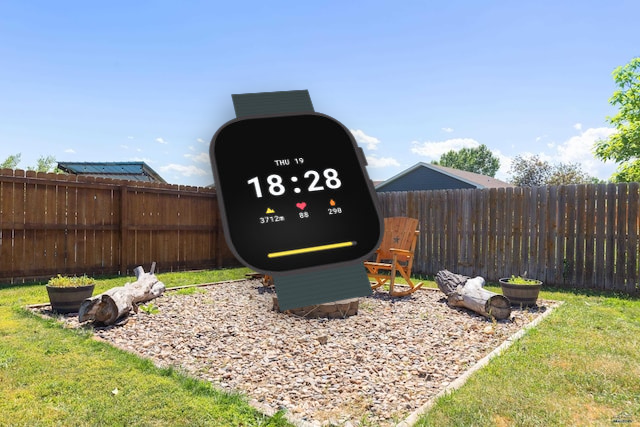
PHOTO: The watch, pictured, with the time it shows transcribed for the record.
18:28
